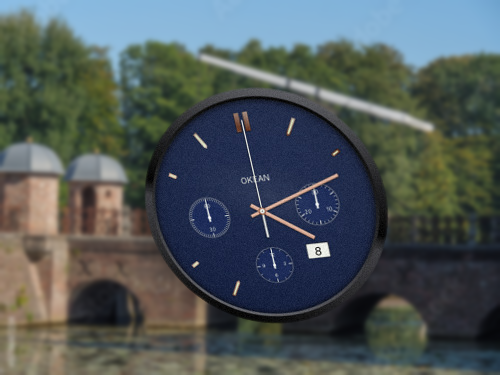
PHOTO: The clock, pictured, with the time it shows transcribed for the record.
4:12
